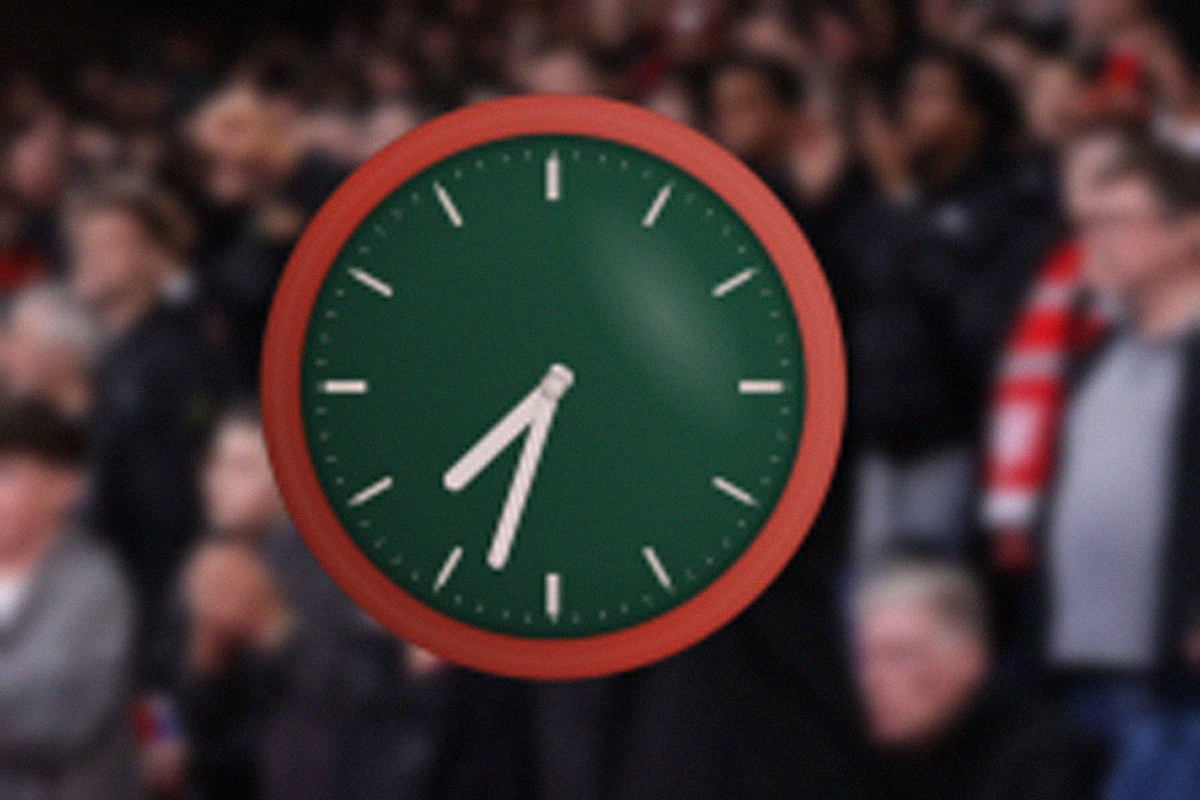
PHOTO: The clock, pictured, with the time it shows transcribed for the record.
7:33
